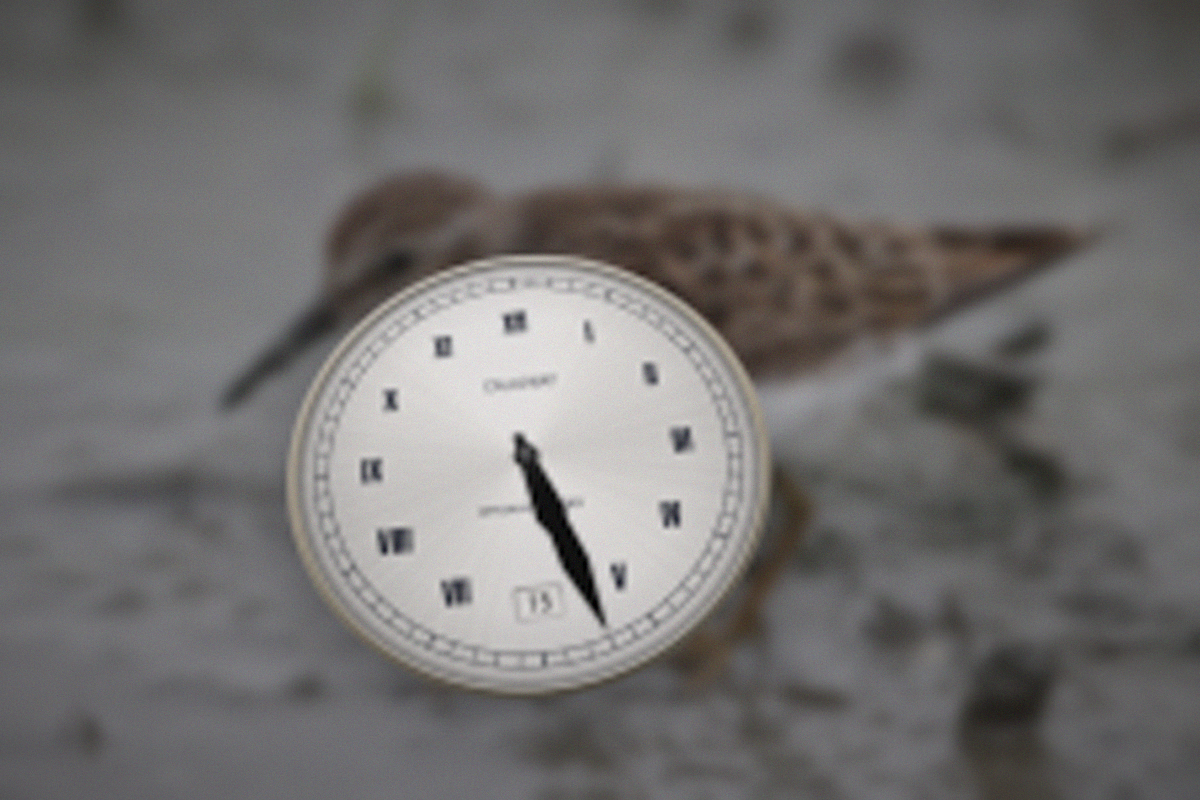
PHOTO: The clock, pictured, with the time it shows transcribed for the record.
5:27
